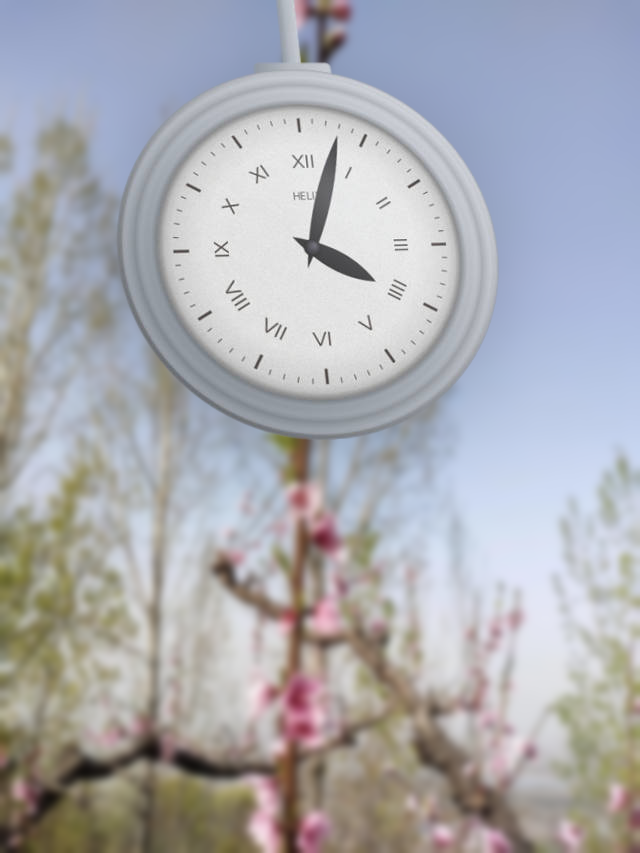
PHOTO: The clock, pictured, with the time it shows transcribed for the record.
4:03
